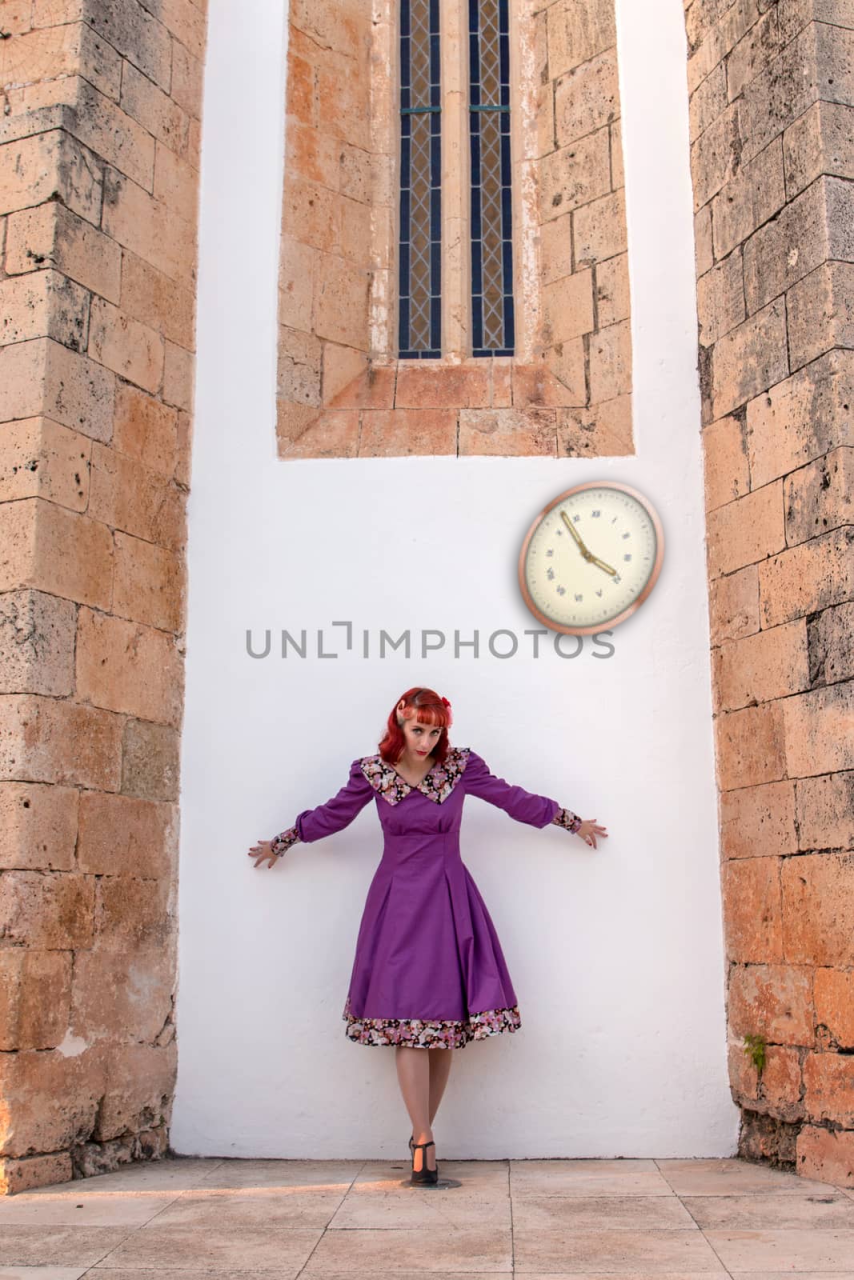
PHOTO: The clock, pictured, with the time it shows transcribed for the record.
3:53
